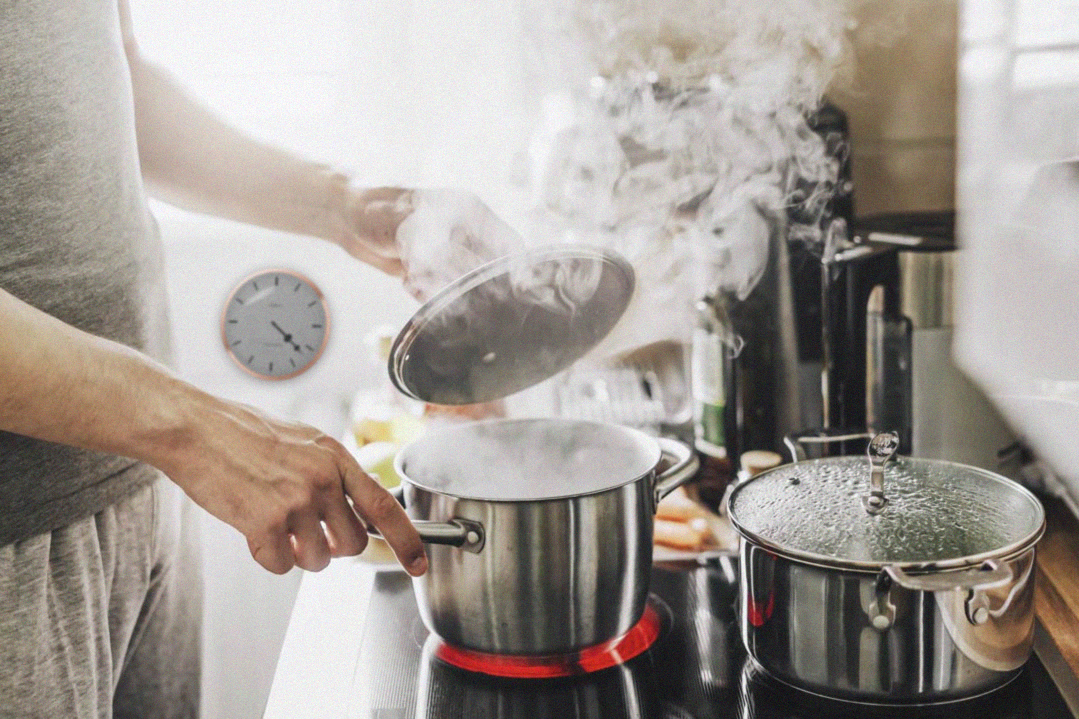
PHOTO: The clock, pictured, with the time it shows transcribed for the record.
4:22
